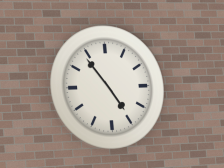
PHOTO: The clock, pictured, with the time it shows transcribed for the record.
4:54
